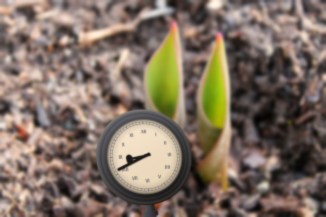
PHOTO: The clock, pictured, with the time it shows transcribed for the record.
8:41
